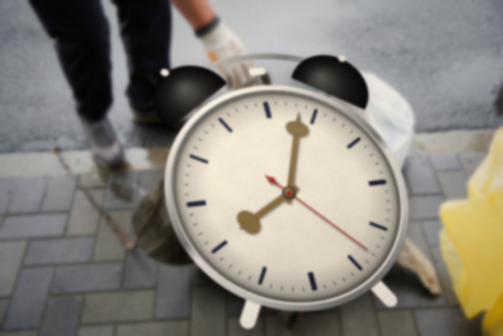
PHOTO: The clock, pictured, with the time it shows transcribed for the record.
8:03:23
